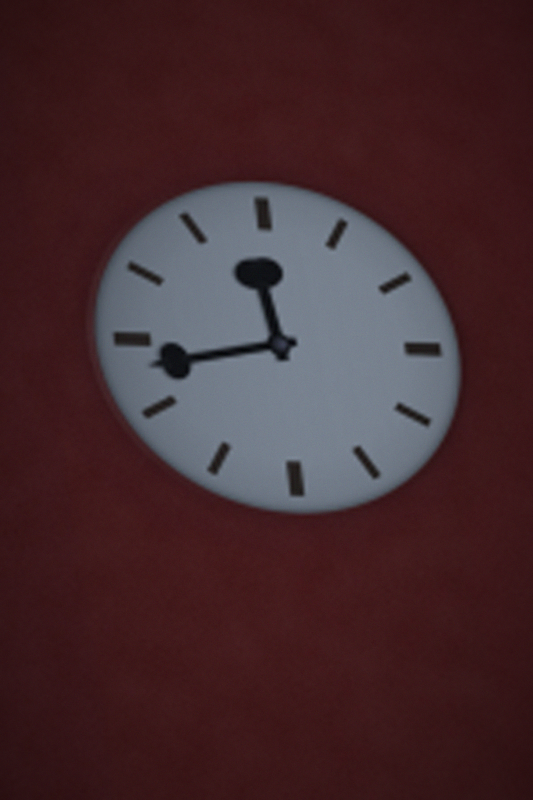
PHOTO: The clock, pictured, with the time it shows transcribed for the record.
11:43
